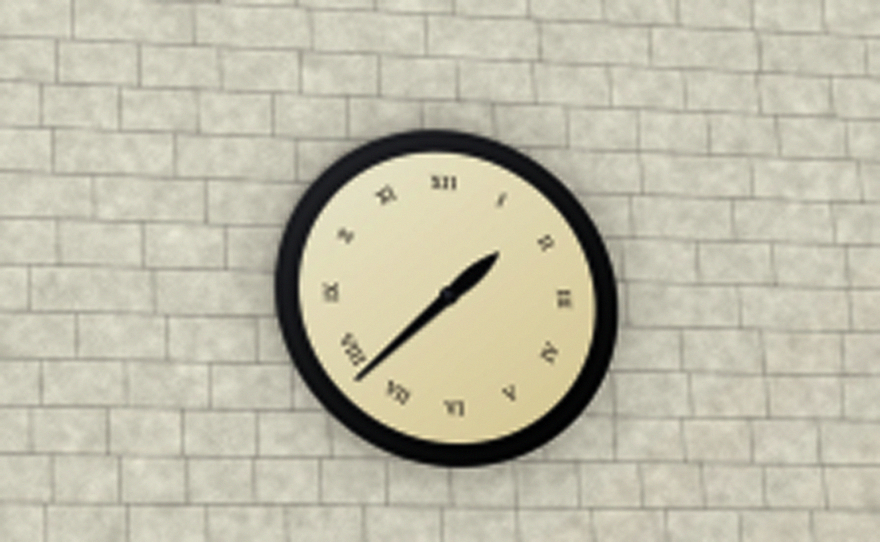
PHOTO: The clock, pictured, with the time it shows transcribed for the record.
1:38
